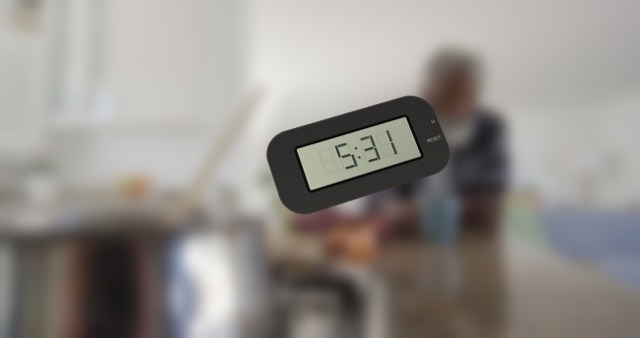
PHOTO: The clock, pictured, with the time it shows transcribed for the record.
5:31
